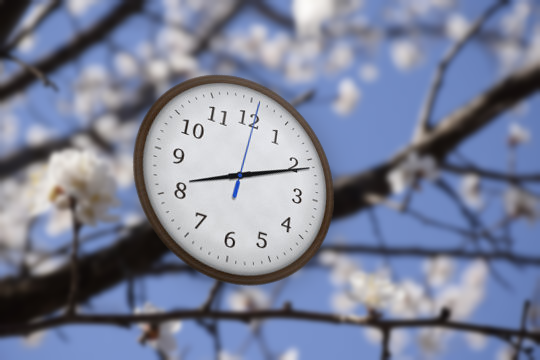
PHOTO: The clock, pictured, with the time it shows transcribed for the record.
8:11:01
